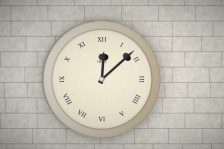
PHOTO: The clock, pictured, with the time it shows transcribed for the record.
12:08
